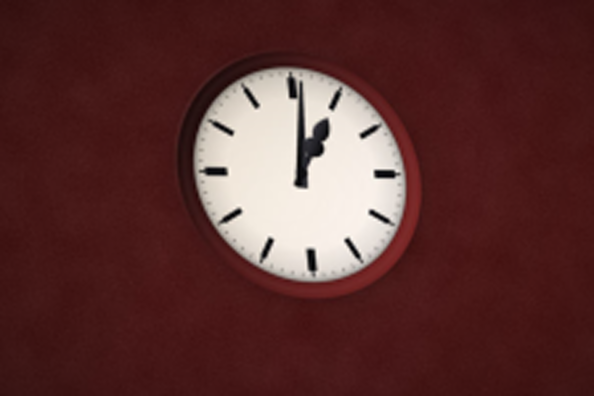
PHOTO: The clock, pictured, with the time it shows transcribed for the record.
1:01
